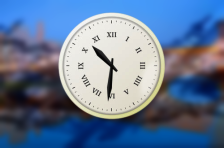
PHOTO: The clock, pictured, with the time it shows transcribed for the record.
10:31
